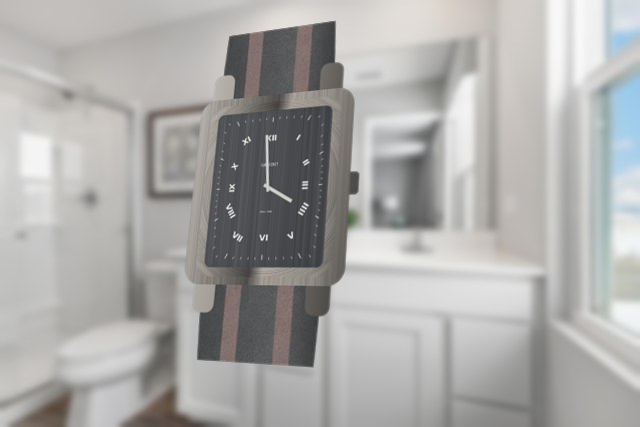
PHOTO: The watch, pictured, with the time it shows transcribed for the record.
3:59
